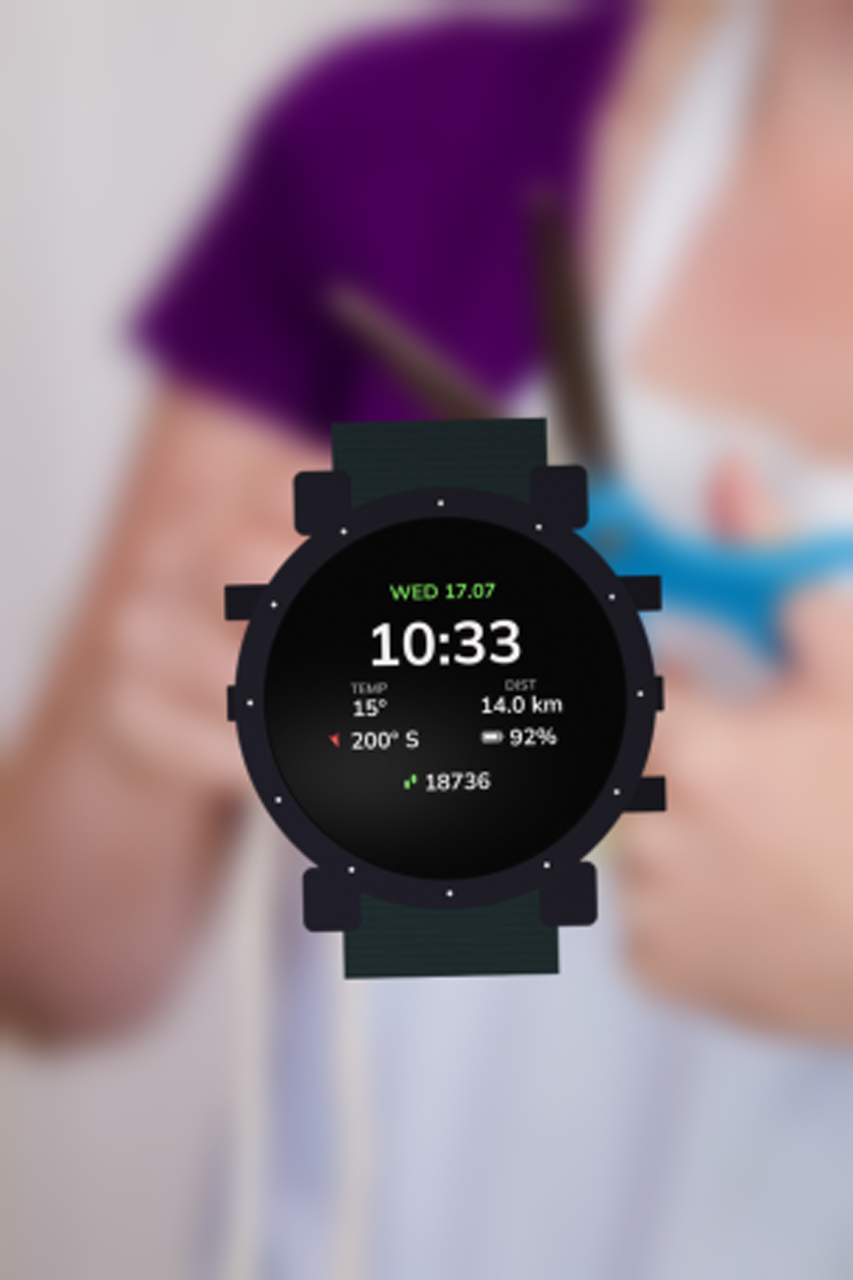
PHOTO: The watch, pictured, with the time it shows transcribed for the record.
10:33
